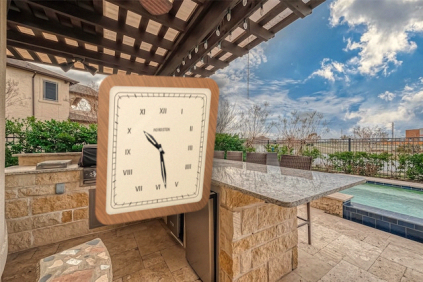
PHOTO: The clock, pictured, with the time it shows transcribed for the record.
10:28
